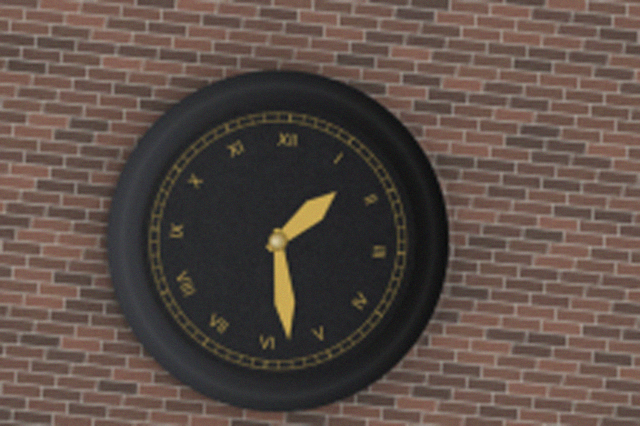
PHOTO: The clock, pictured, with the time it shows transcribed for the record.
1:28
